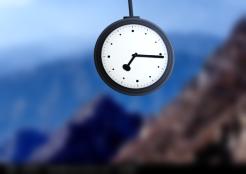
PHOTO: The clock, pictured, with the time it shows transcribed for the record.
7:16
